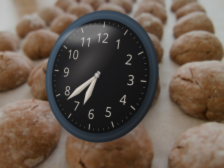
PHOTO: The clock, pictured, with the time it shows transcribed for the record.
6:38
